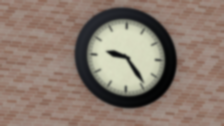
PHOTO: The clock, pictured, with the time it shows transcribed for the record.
9:24
